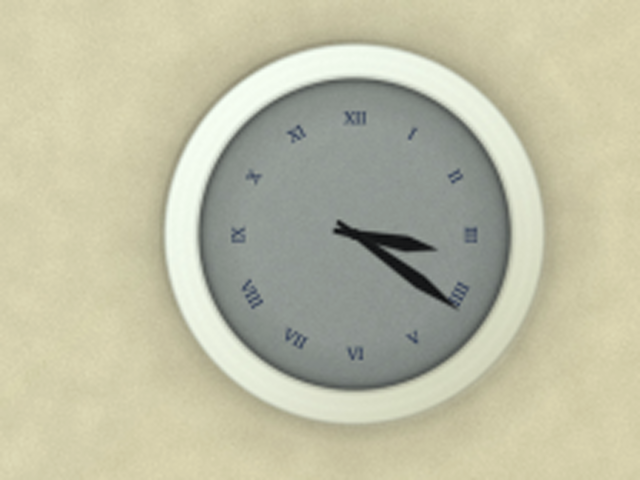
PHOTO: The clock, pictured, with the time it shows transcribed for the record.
3:21
